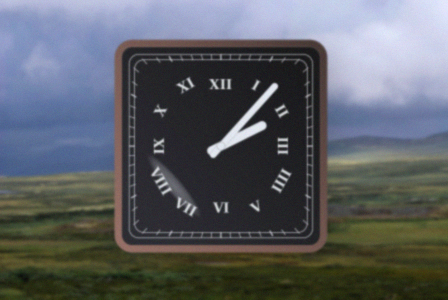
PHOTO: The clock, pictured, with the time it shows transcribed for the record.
2:07
